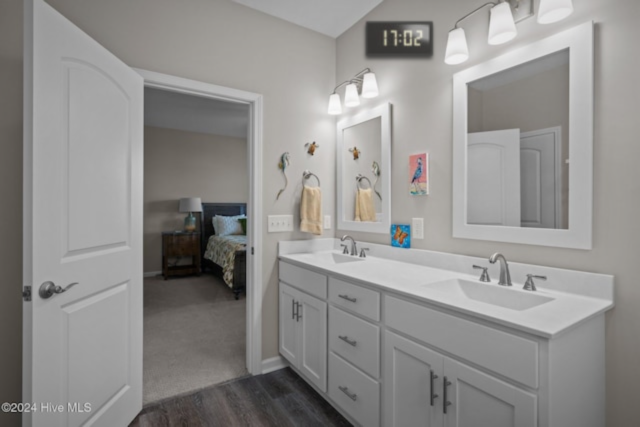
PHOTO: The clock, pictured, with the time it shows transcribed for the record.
17:02
